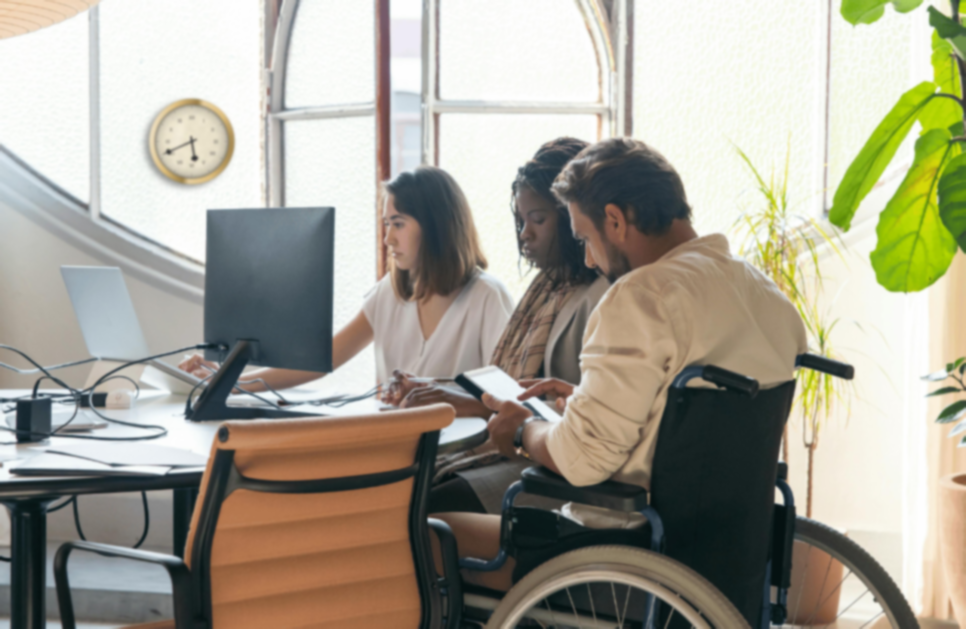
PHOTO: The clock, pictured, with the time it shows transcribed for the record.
5:41
